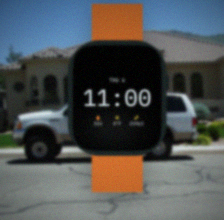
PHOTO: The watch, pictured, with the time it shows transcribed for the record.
11:00
